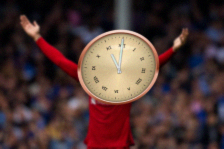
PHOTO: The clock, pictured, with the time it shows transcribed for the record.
11:00
